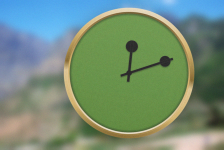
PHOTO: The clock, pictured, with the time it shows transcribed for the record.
12:12
